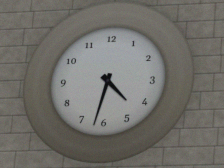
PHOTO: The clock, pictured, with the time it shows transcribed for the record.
4:32
